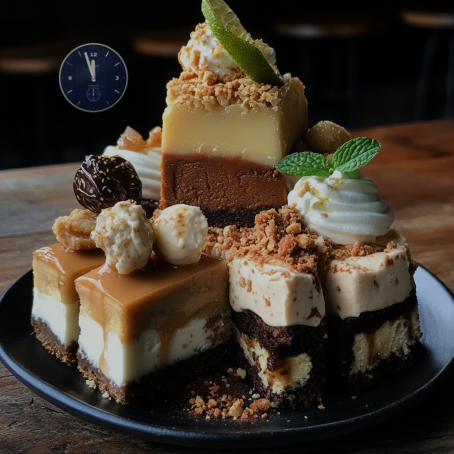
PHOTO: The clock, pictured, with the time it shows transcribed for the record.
11:57
